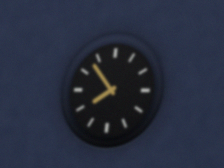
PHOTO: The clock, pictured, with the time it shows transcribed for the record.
7:53
